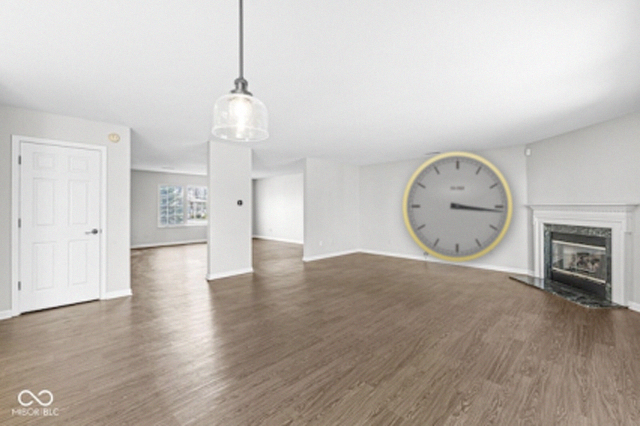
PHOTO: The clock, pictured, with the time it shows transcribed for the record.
3:16
